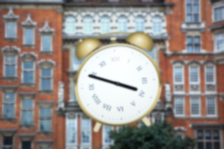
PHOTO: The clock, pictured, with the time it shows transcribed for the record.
3:49
